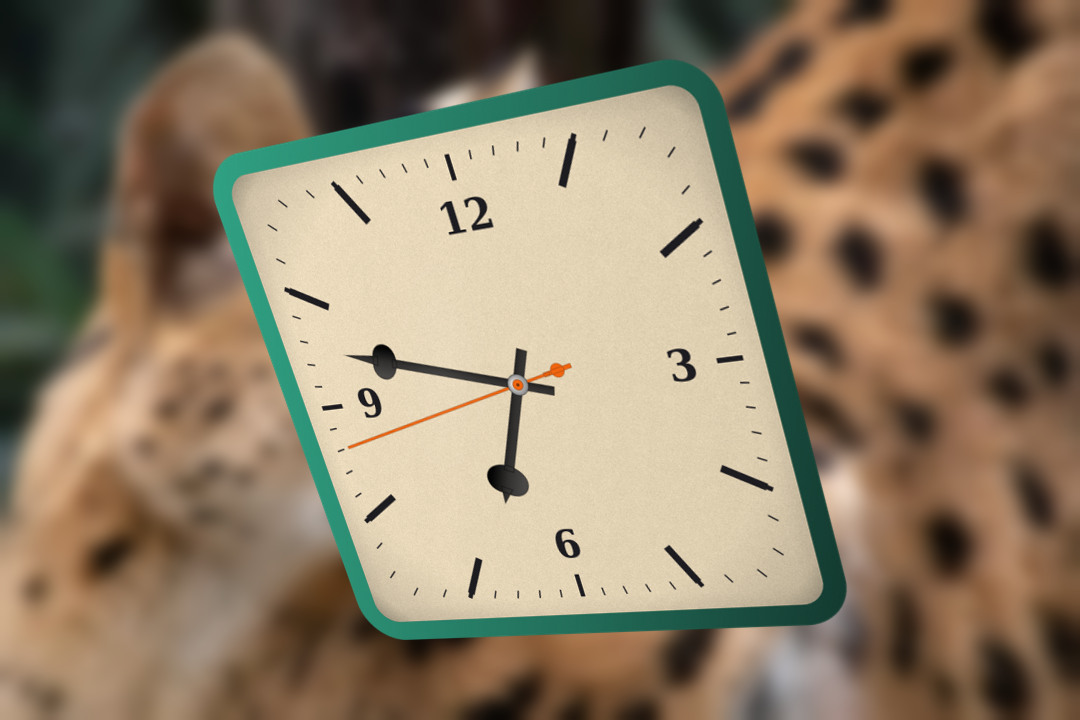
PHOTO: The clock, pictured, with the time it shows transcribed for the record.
6:47:43
